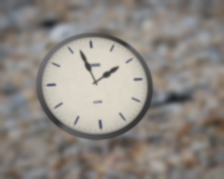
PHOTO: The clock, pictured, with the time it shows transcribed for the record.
1:57
